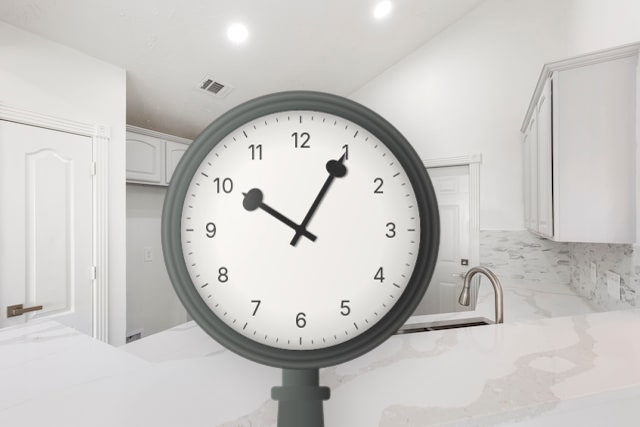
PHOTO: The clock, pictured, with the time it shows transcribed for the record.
10:05
